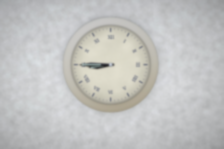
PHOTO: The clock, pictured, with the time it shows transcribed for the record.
8:45
